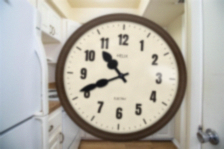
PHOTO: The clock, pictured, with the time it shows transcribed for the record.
10:41
